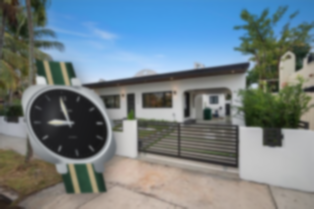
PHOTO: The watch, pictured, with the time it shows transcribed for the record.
8:59
